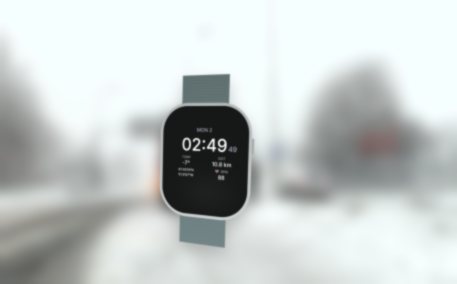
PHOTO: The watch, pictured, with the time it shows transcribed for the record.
2:49
